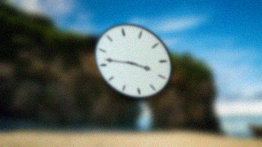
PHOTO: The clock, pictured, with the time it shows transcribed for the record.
3:47
